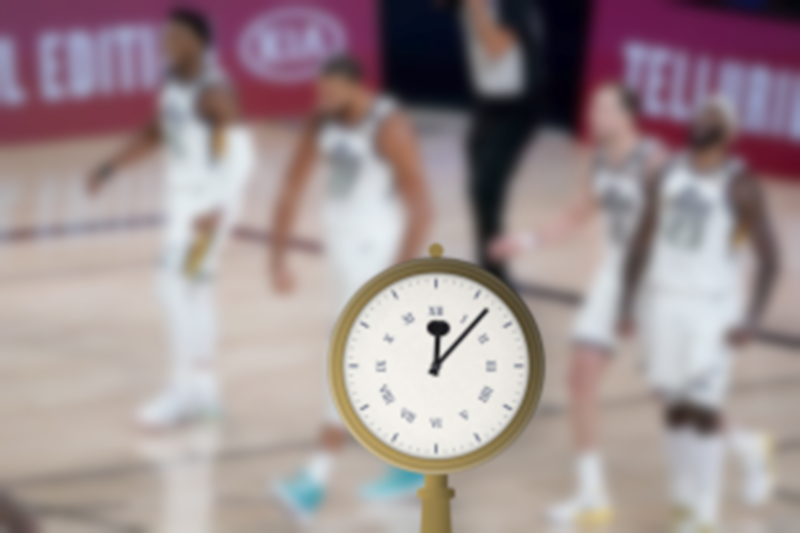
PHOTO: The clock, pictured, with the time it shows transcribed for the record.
12:07
